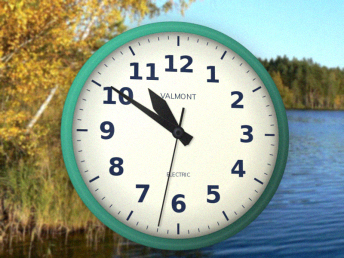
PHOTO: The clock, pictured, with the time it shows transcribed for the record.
10:50:32
